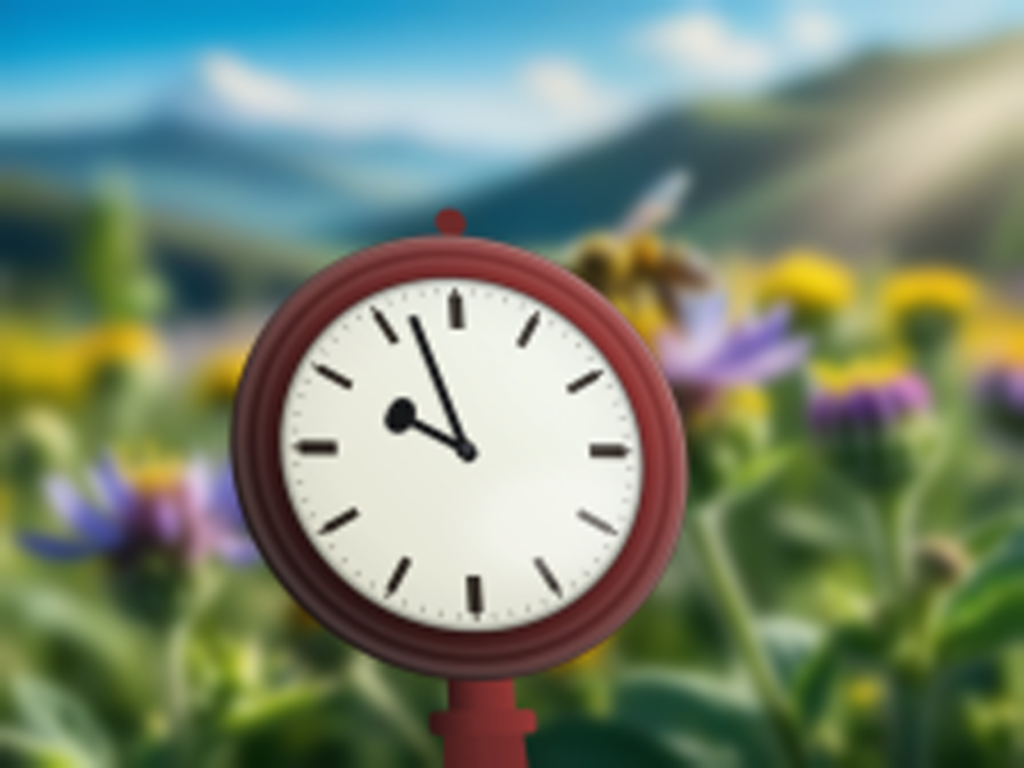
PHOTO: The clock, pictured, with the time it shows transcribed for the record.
9:57
